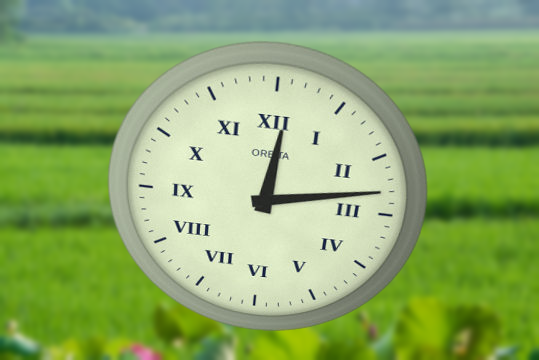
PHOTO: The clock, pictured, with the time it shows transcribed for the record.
12:13
